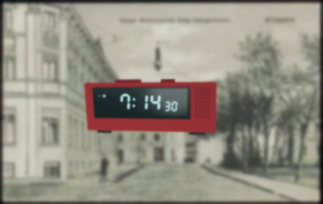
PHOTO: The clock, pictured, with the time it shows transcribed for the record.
7:14
